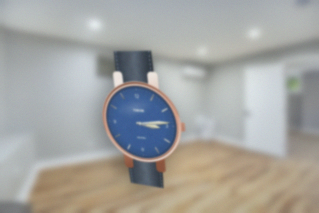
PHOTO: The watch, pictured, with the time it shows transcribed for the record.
3:14
